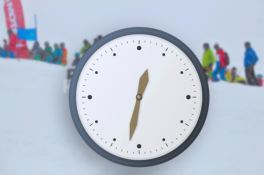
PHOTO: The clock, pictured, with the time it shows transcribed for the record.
12:32
